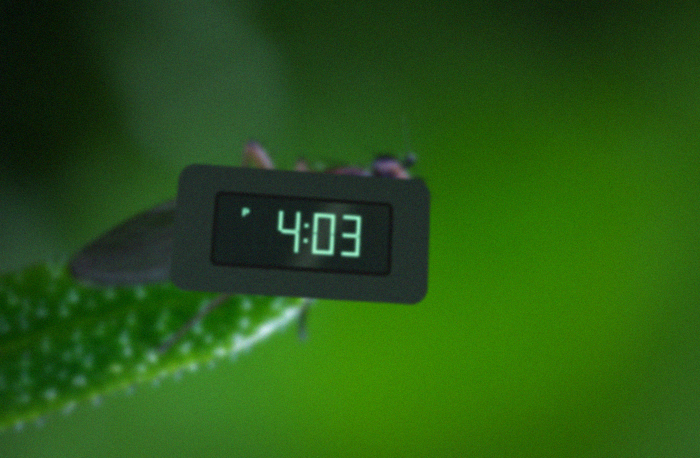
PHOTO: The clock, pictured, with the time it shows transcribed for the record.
4:03
